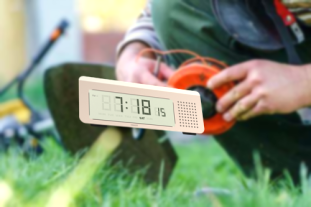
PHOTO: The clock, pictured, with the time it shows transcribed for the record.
7:18:15
